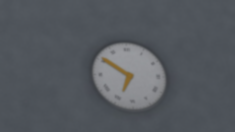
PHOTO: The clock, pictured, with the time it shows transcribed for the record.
6:51
